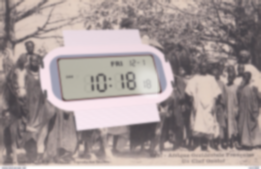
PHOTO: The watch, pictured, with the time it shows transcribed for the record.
10:18
